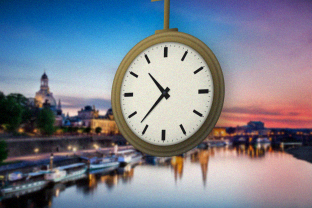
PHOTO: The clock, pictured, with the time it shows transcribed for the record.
10:37
